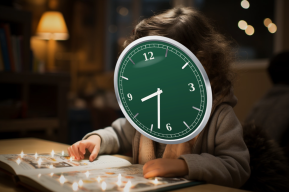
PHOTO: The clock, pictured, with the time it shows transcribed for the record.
8:33
